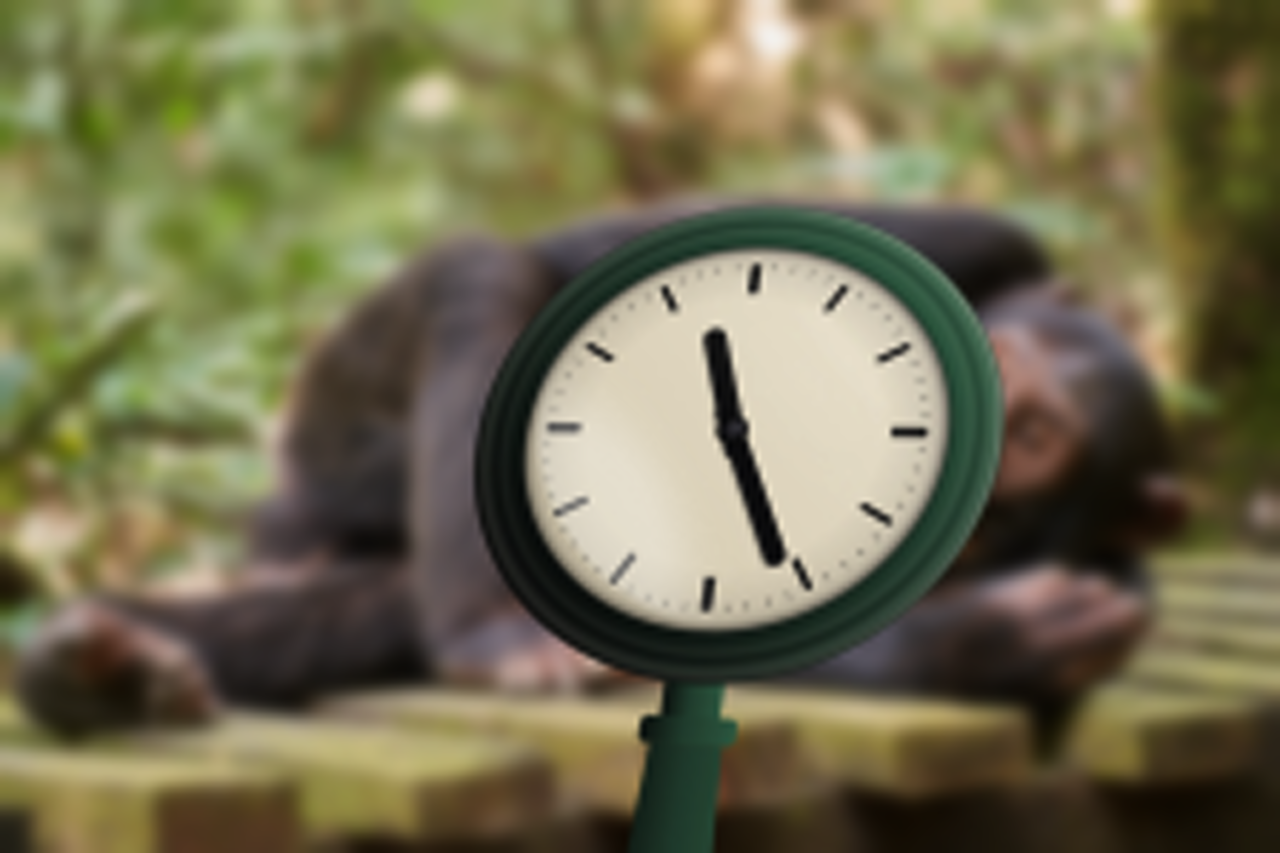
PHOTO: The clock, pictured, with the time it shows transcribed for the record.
11:26
